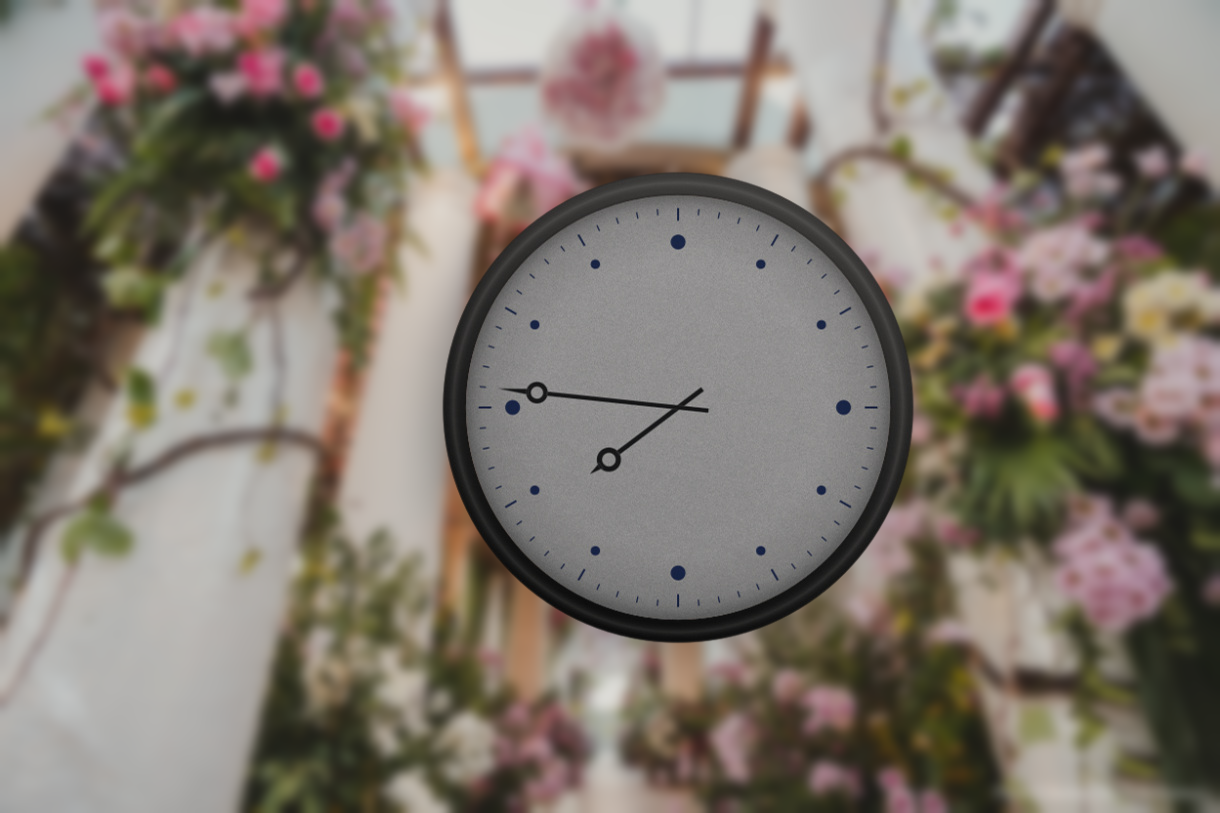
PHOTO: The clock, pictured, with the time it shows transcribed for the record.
7:46
